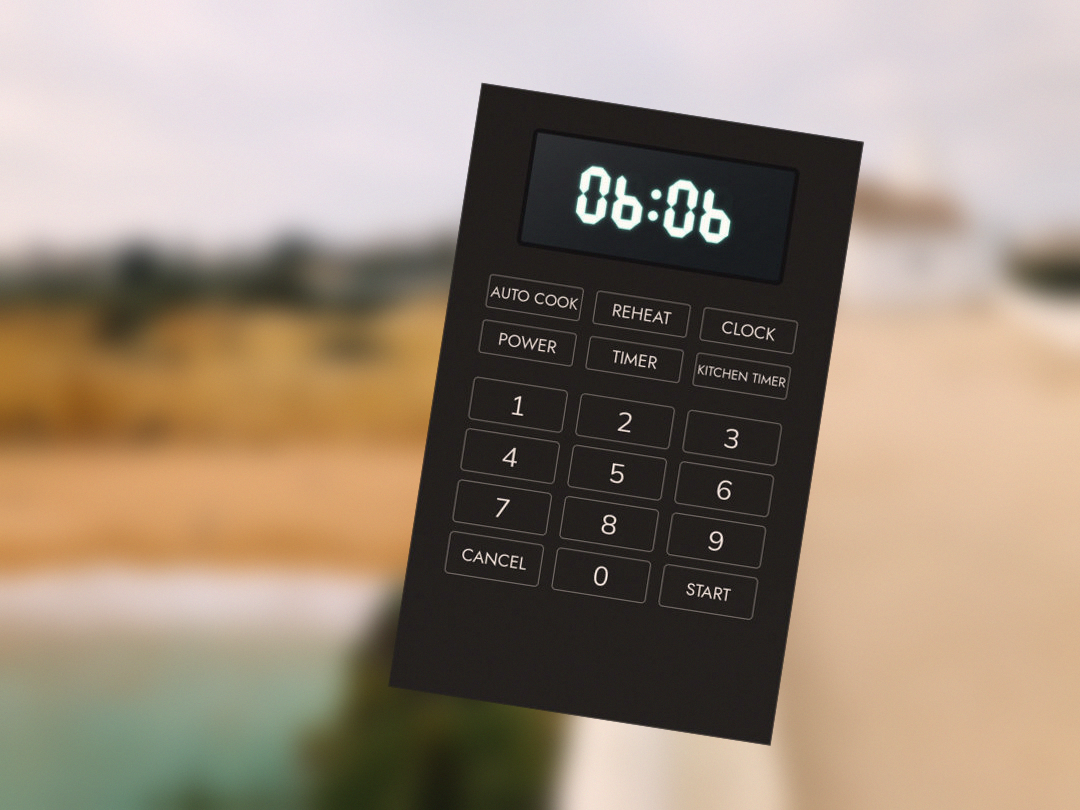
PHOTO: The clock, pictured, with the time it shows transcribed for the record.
6:06
